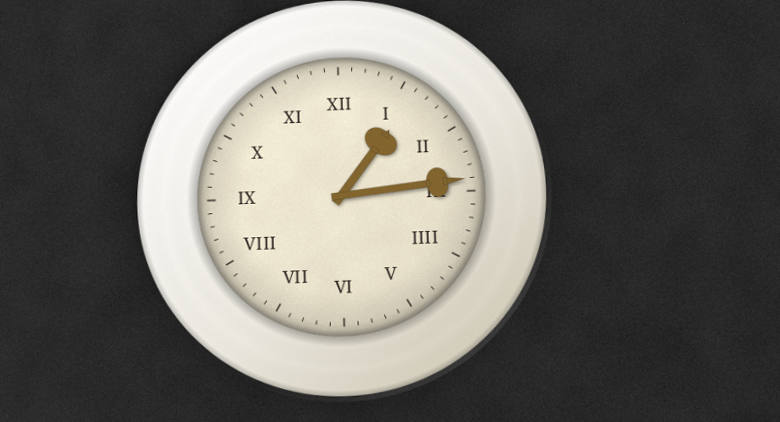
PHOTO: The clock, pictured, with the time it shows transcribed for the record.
1:14
